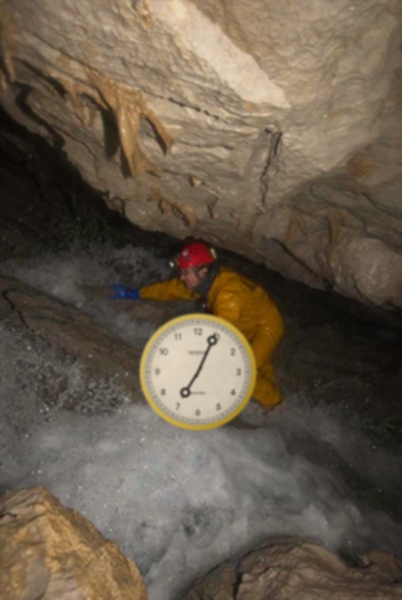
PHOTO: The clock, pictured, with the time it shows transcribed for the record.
7:04
